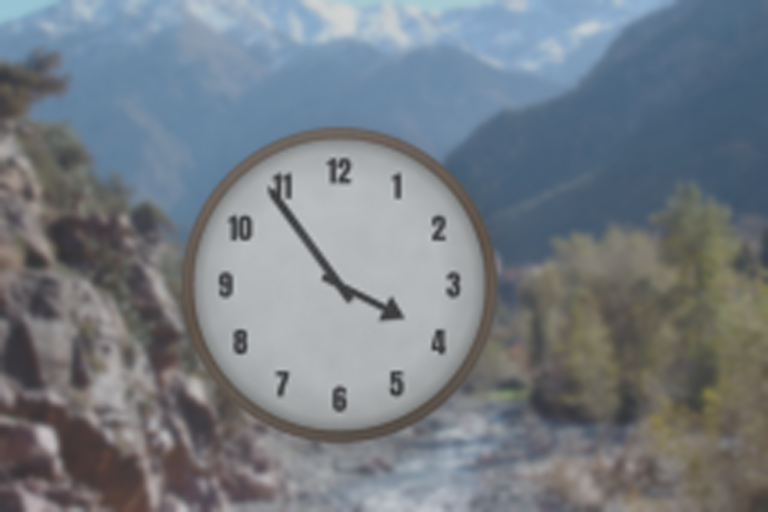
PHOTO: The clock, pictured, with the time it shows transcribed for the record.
3:54
